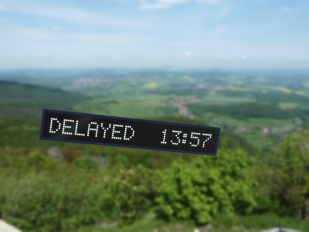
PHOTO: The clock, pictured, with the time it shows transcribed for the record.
13:57
